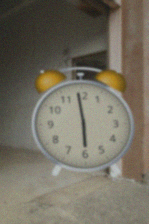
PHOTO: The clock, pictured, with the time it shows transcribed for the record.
5:59
